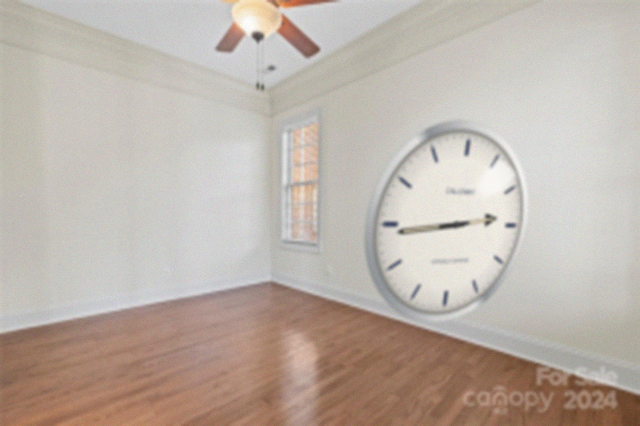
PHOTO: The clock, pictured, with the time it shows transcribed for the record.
2:44
